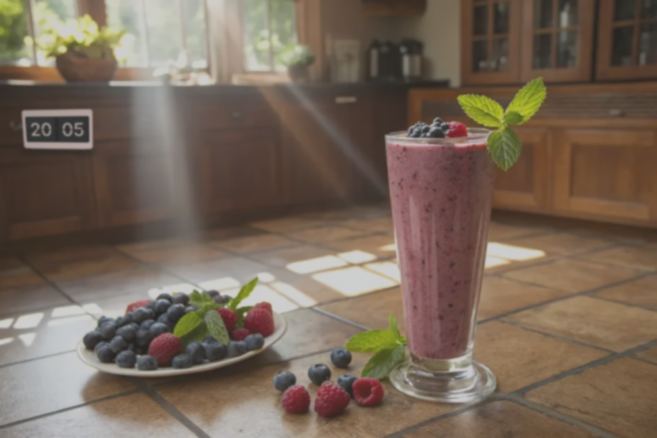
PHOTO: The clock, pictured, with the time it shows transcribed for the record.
20:05
